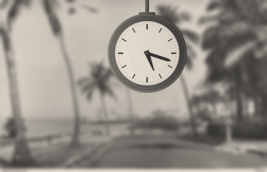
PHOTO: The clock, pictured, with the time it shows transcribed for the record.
5:18
